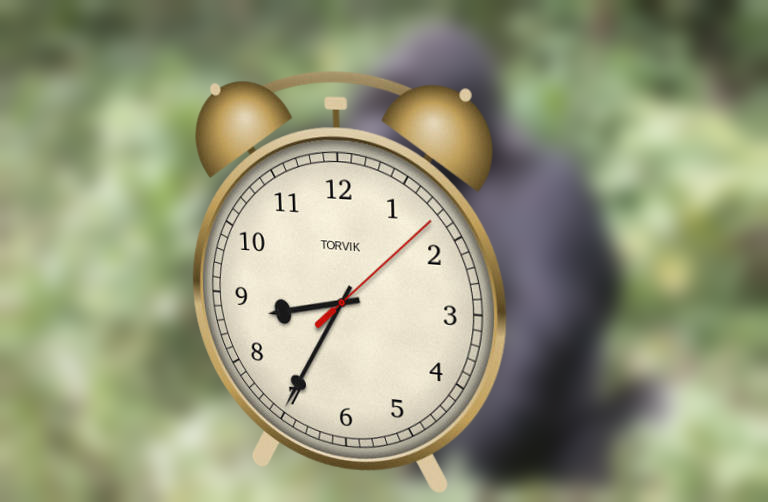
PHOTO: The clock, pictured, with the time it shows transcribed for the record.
8:35:08
